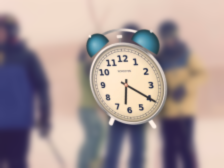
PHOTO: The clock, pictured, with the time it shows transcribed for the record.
6:20
